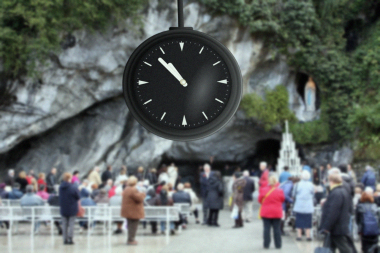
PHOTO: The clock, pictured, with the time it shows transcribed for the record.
10:53
